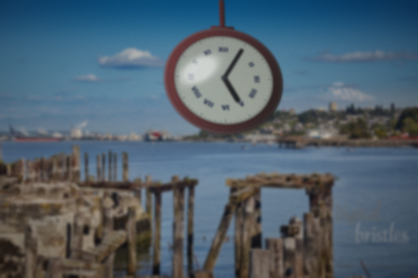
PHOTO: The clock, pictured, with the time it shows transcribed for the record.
5:05
